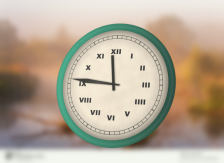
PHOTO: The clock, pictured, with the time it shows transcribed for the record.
11:46
